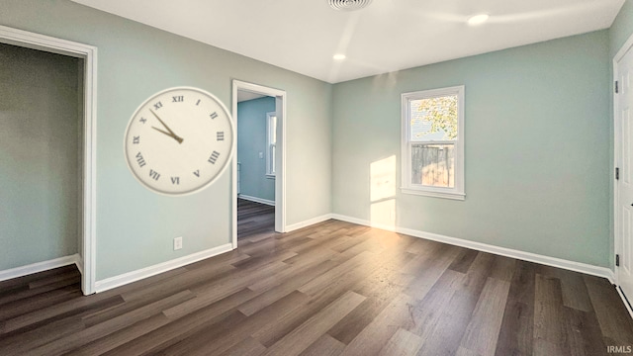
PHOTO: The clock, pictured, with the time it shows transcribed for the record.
9:53
